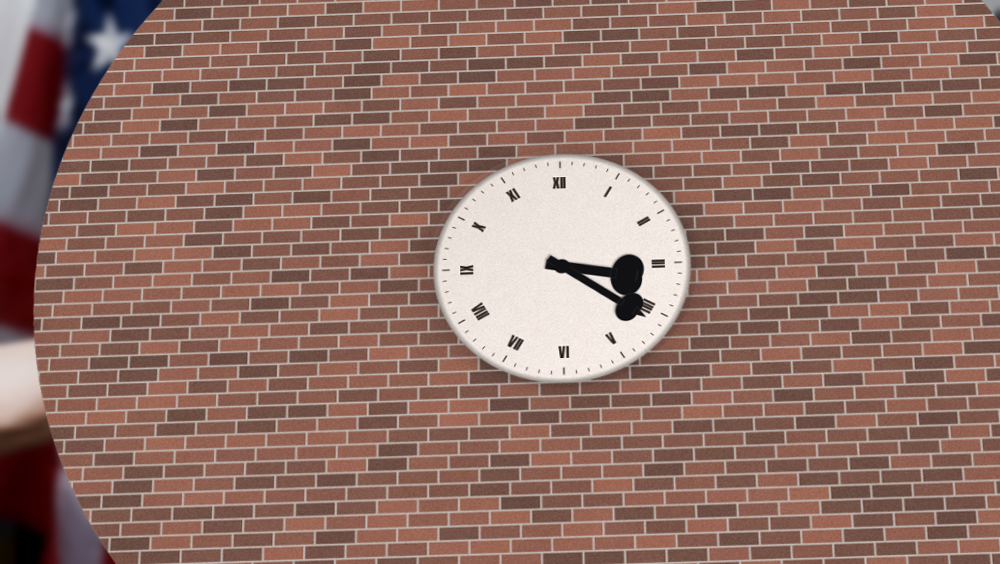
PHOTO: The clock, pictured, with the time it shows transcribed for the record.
3:21
